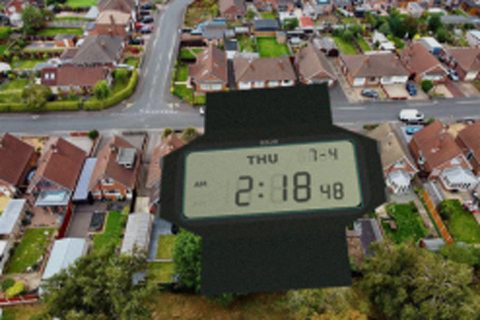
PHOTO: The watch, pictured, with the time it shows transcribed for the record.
2:18:48
